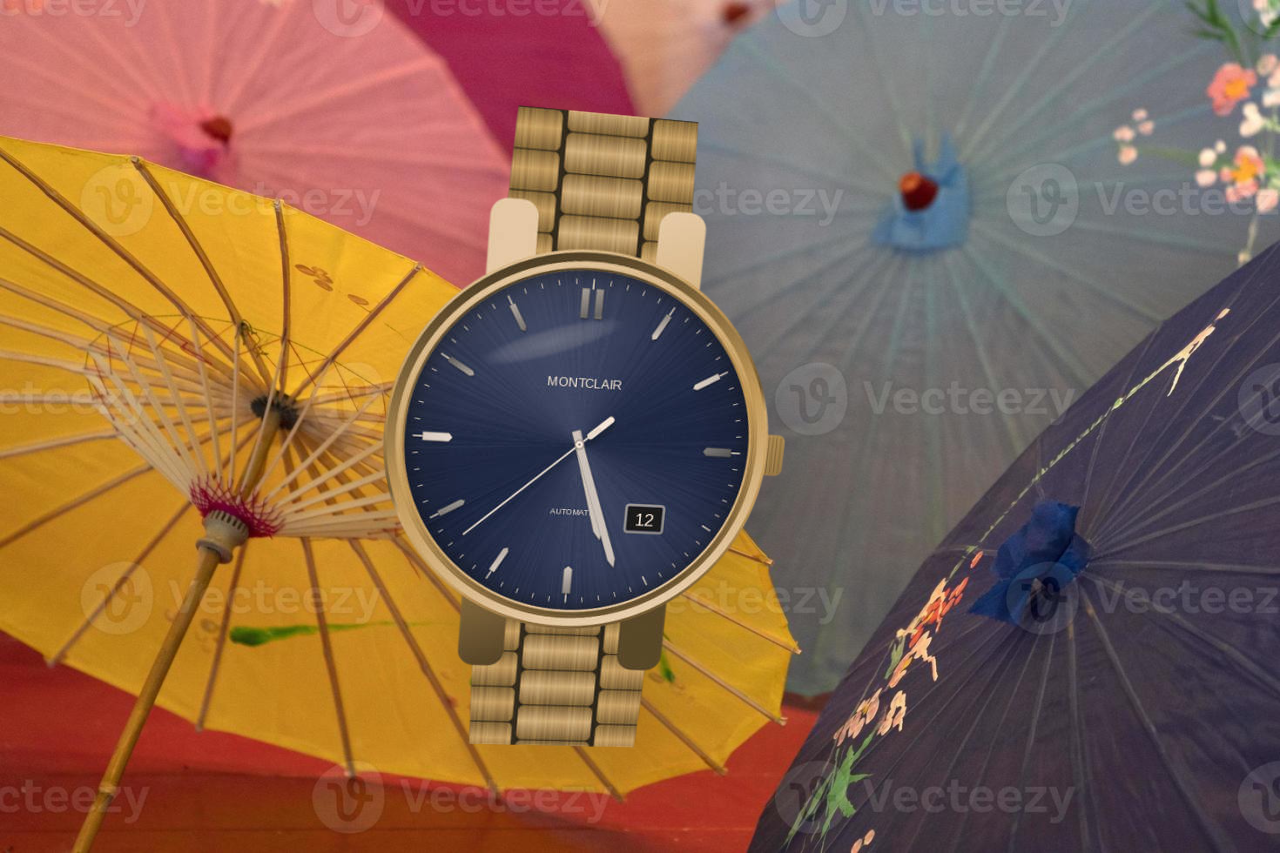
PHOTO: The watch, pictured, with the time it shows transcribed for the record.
5:26:38
